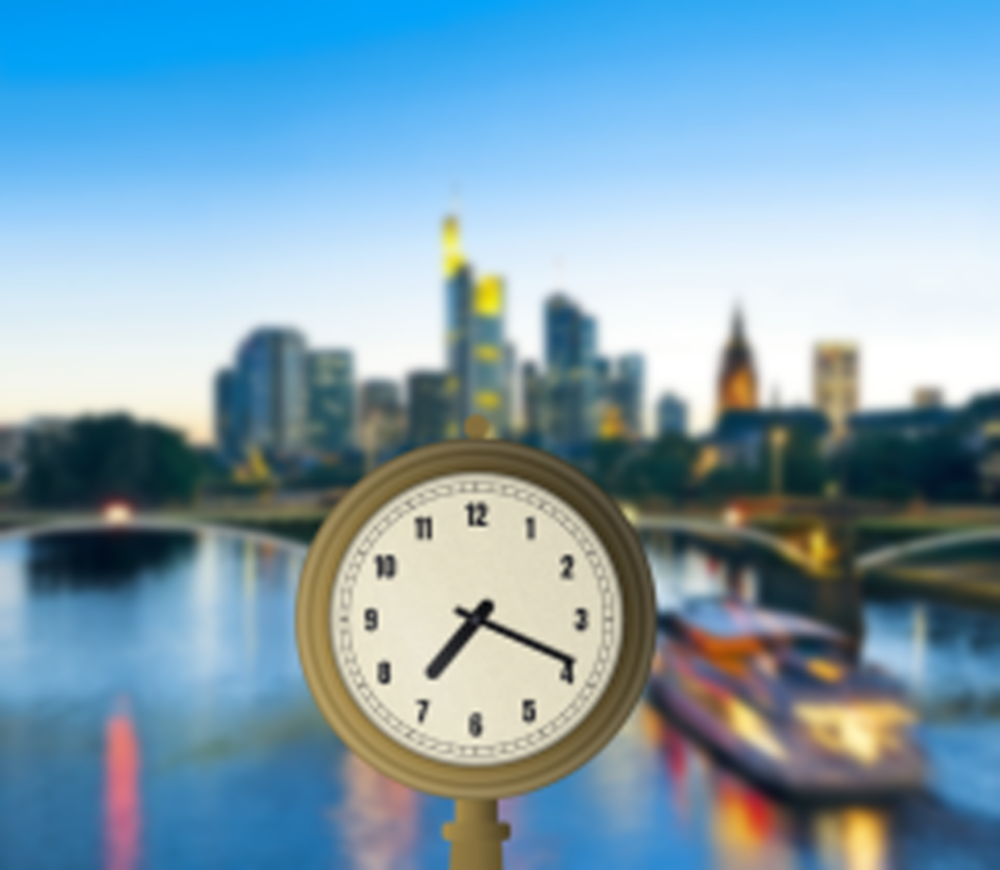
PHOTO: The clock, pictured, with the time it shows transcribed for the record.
7:19
